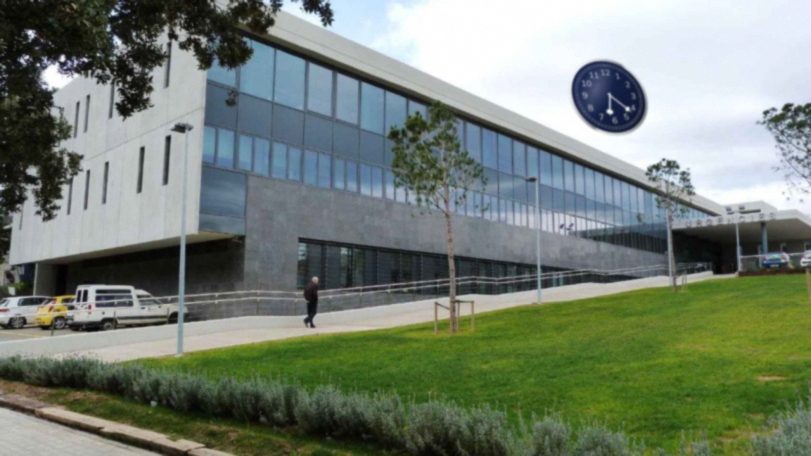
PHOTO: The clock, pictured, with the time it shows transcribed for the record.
6:22
